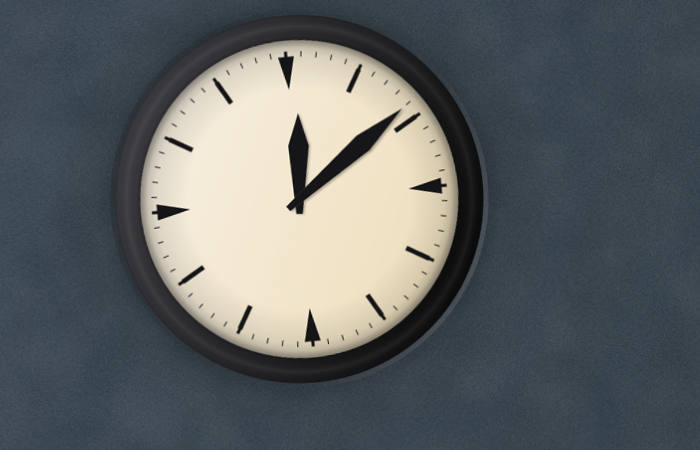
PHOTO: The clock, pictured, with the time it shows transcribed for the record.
12:09
